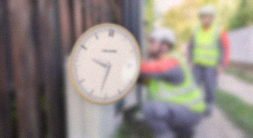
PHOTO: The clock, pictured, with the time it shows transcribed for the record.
9:32
